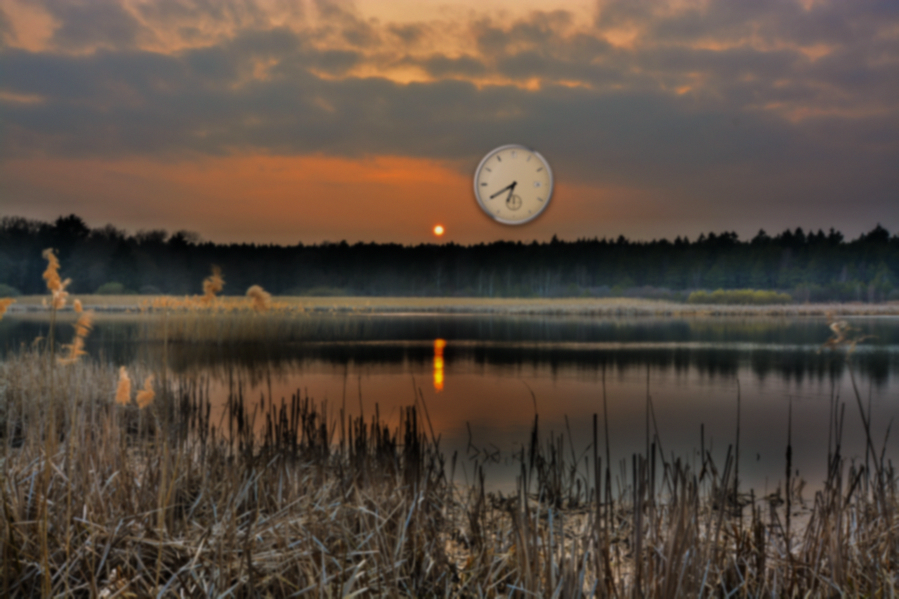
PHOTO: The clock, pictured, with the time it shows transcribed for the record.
6:40
